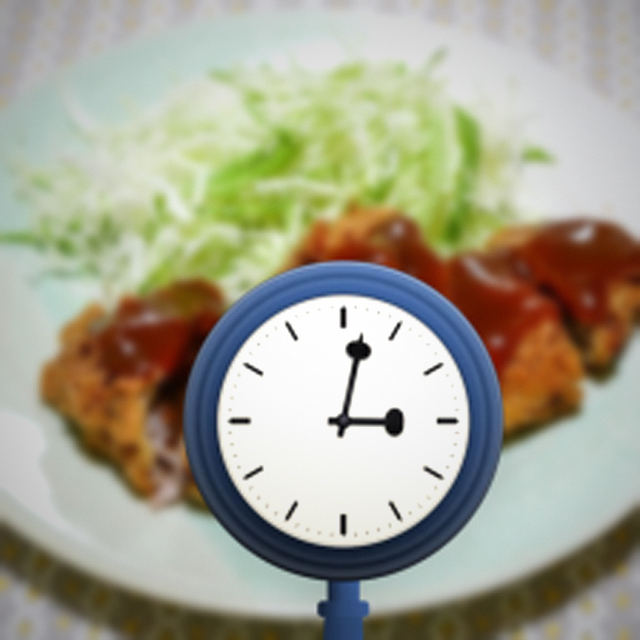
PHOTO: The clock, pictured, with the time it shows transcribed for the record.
3:02
